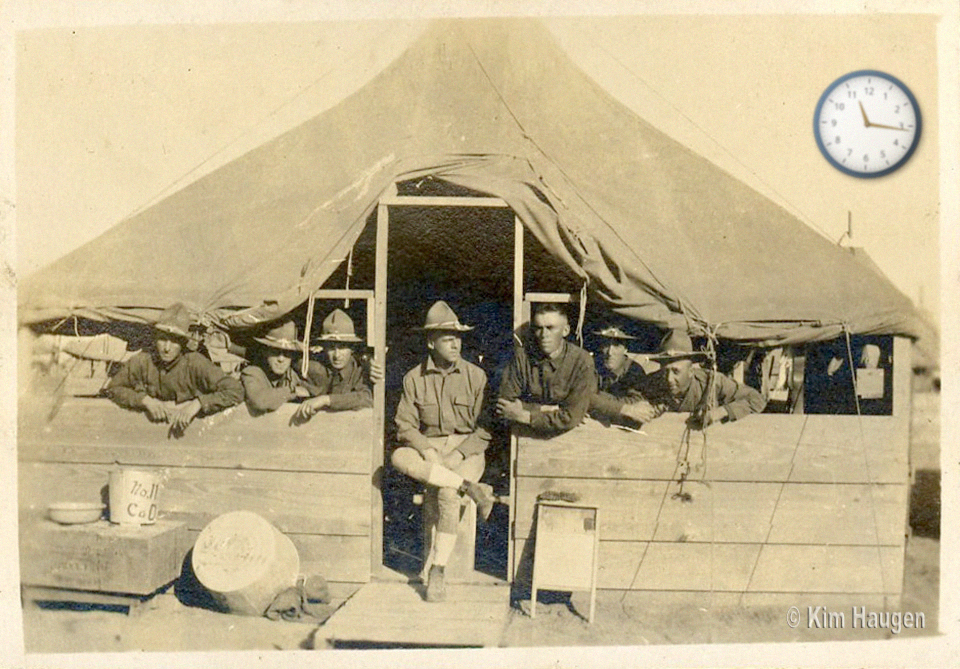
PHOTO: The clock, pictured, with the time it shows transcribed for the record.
11:16
